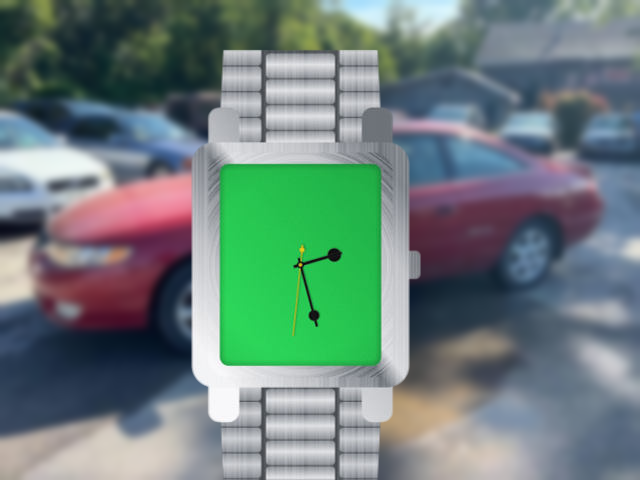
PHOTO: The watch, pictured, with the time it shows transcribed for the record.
2:27:31
